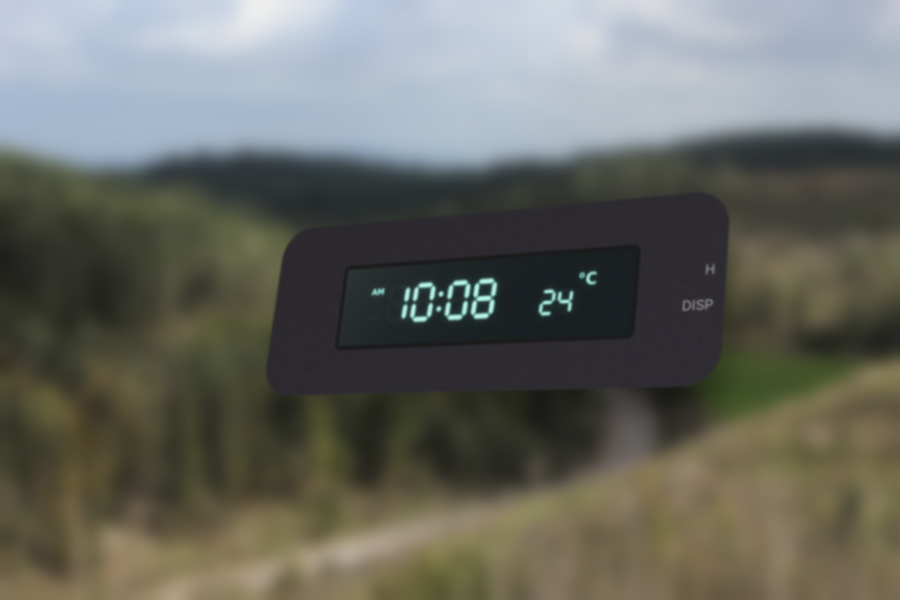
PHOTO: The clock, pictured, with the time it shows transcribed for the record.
10:08
